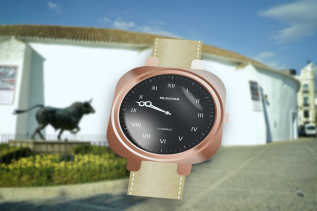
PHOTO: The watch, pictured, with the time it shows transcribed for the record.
9:48
